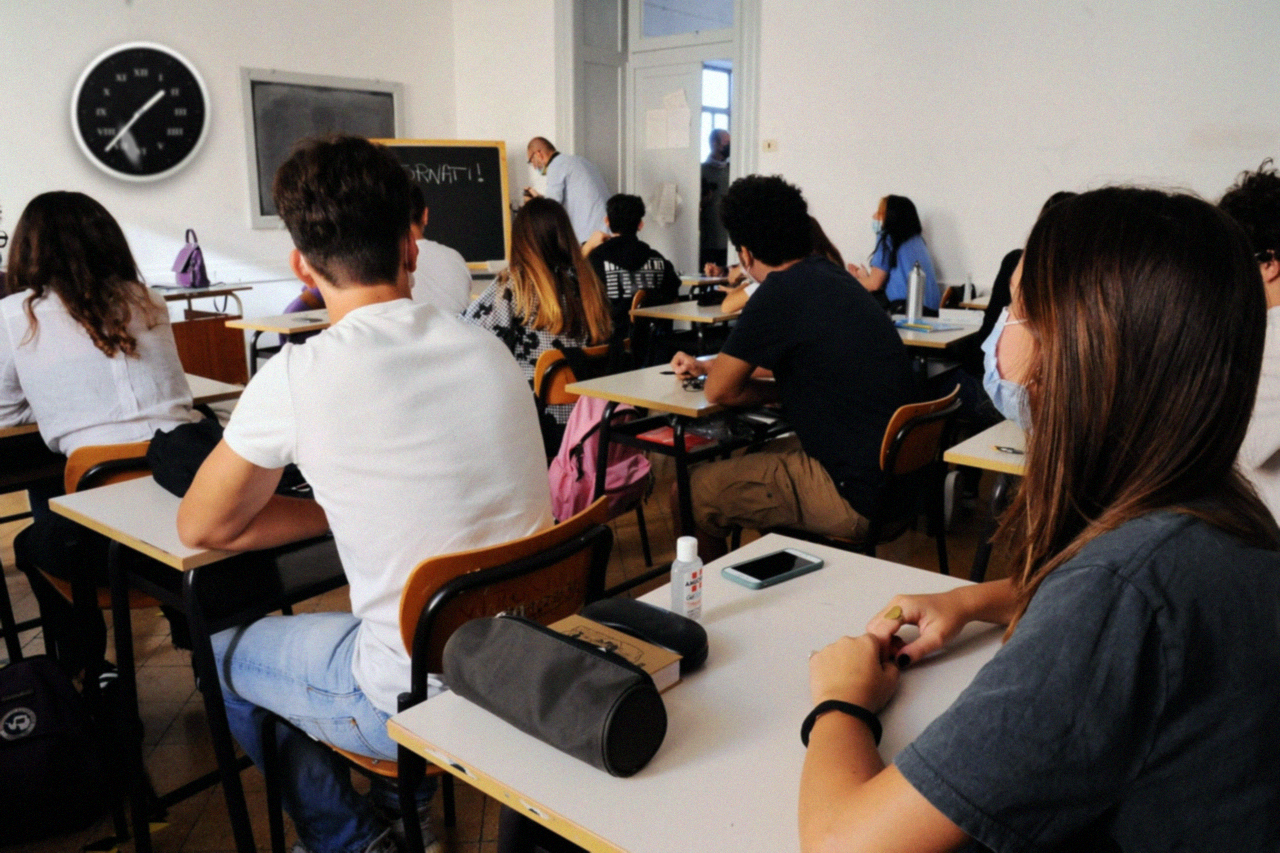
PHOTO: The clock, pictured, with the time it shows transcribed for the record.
1:37
